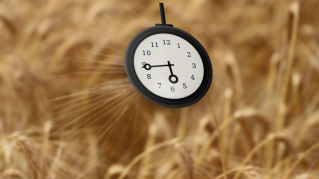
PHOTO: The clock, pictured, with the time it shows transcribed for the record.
5:44
